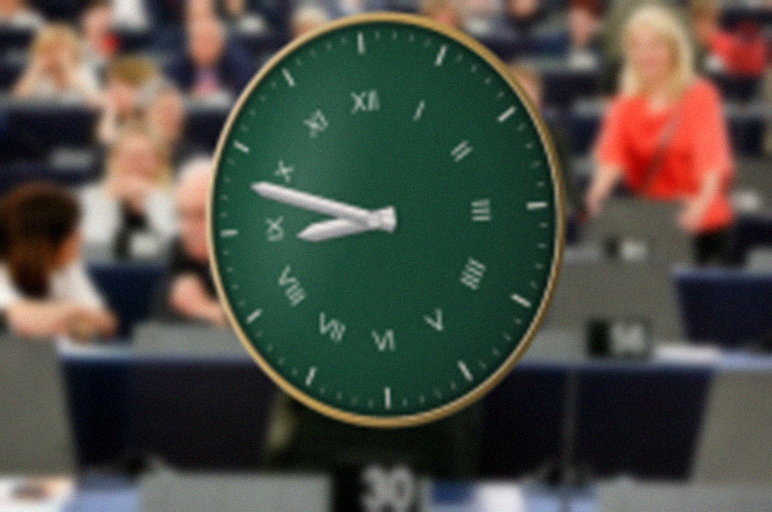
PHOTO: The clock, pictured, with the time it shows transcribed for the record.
8:48
